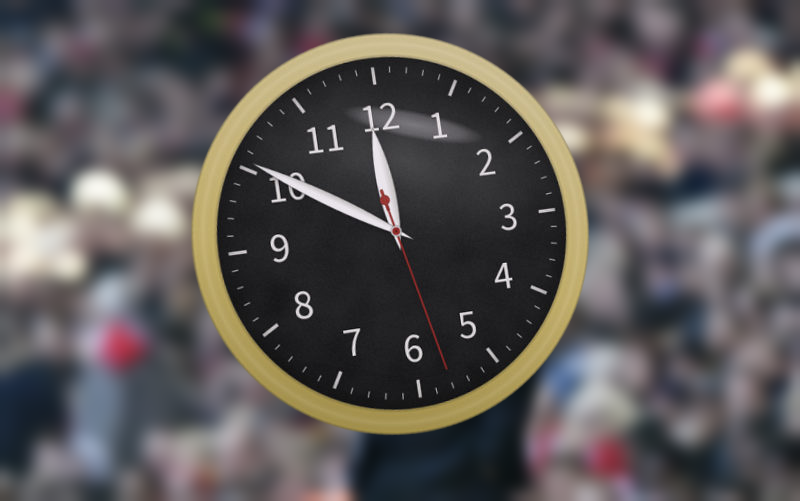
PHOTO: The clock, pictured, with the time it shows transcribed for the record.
11:50:28
